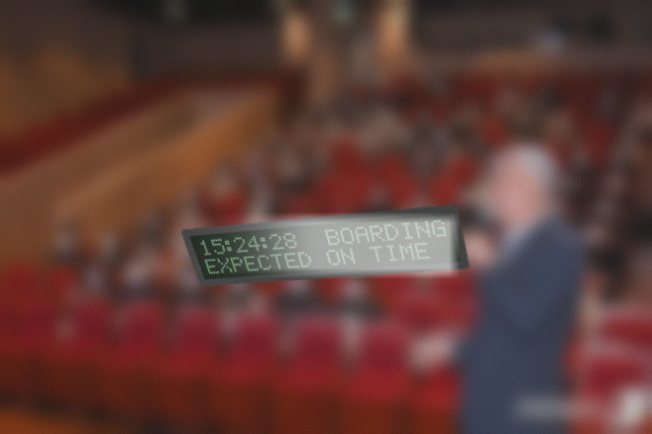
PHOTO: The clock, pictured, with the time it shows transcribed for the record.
15:24:28
